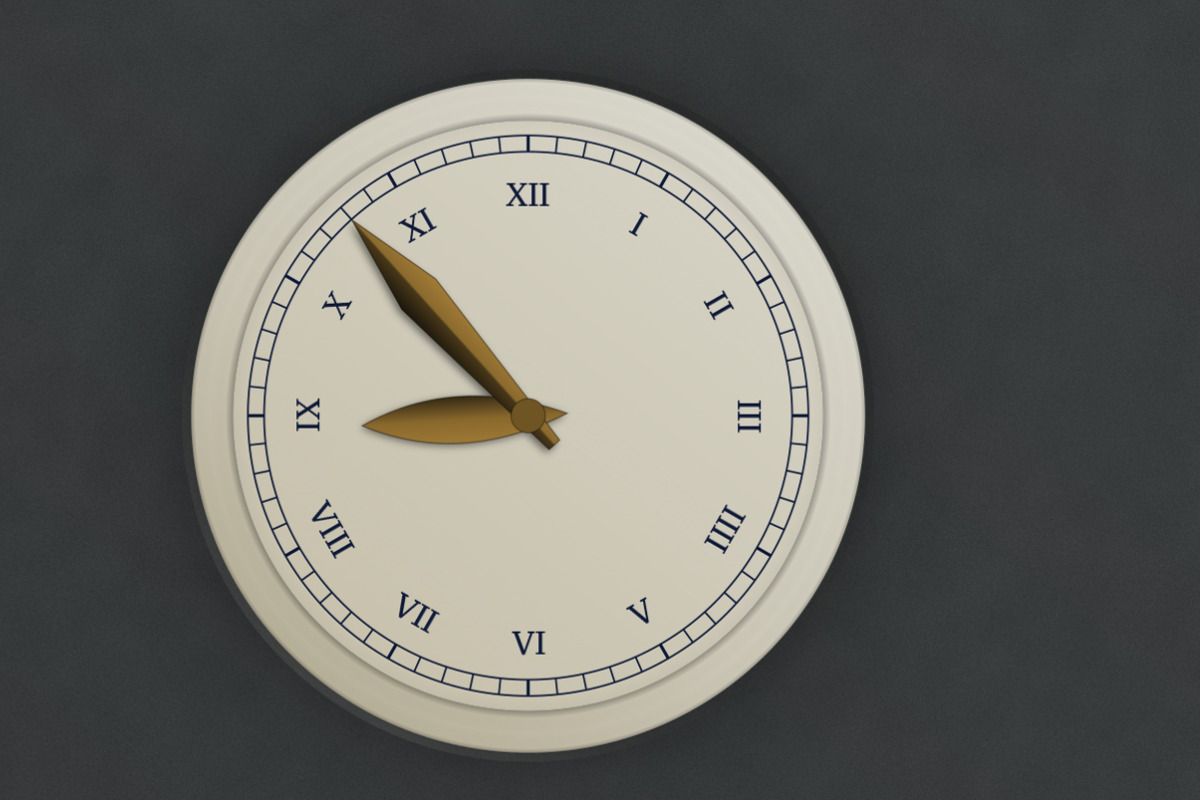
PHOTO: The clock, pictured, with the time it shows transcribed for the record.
8:53
